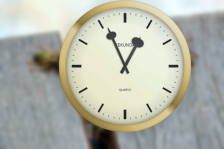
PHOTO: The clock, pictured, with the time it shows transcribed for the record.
12:56
